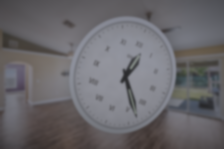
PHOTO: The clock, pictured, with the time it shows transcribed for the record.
12:23
